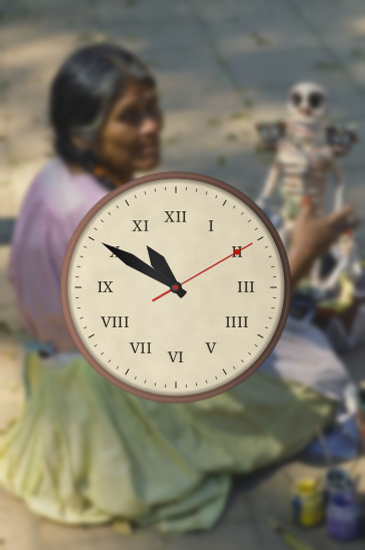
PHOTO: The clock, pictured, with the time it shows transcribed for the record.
10:50:10
